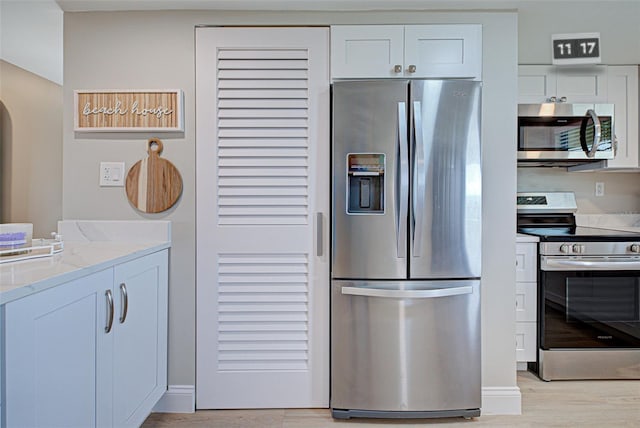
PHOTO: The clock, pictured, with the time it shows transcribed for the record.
11:17
